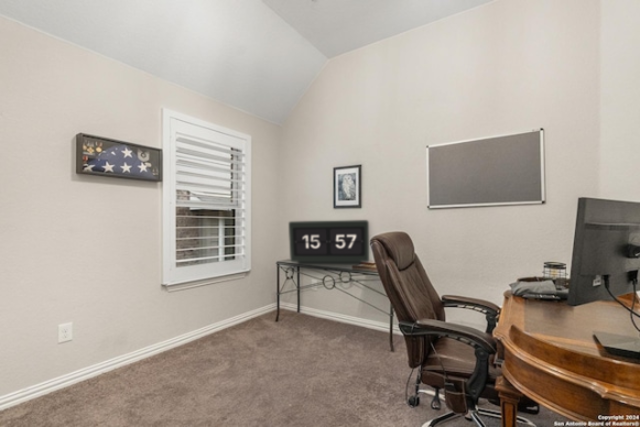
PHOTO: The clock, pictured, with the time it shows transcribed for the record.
15:57
